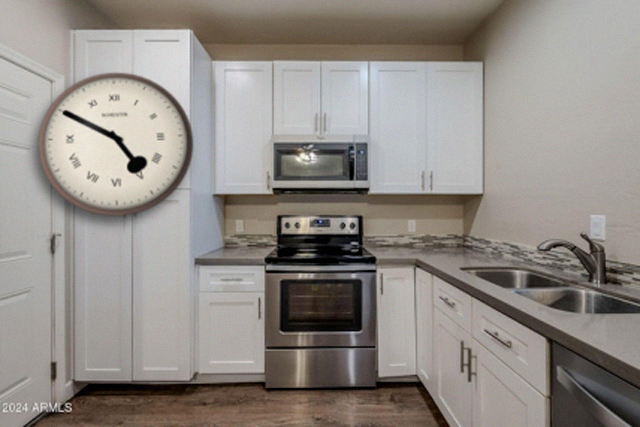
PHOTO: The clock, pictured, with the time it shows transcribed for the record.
4:50
